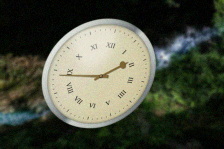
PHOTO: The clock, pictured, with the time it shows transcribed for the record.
1:44
